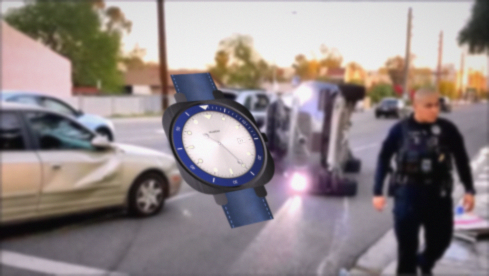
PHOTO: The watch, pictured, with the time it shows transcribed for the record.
10:25
